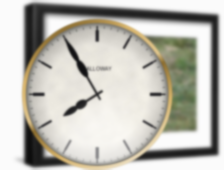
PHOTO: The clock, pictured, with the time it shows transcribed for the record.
7:55
